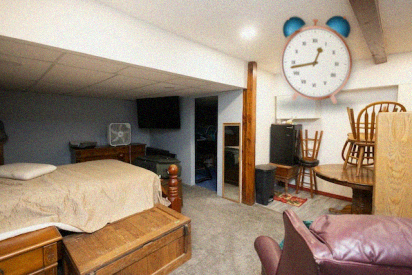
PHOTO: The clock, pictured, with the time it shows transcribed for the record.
12:43
